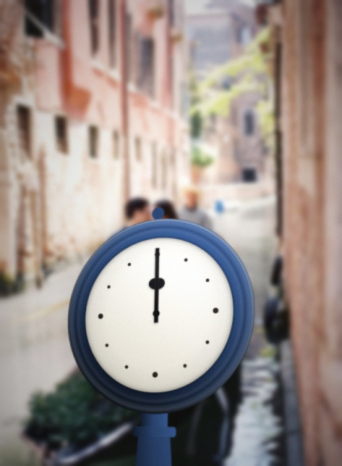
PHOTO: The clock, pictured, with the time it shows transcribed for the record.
12:00
